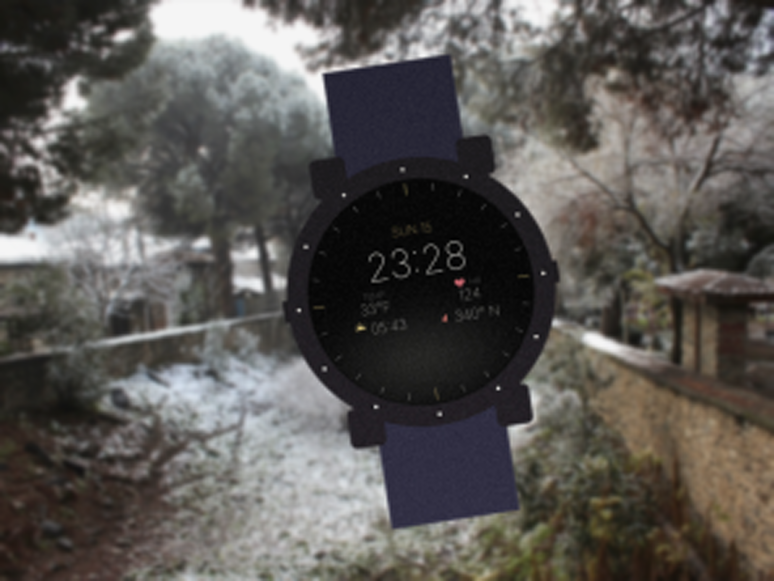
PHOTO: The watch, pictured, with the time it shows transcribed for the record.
23:28
